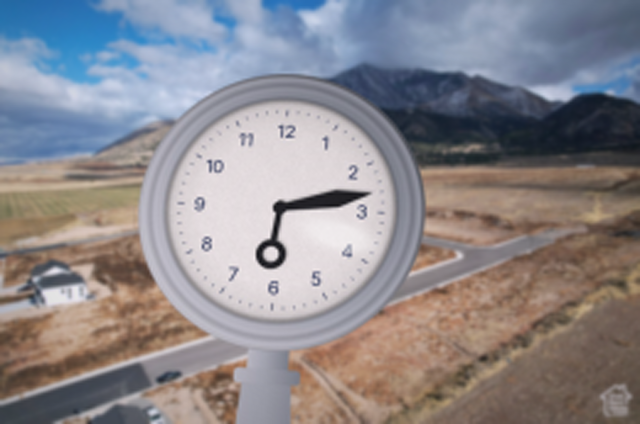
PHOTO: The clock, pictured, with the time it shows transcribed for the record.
6:13
